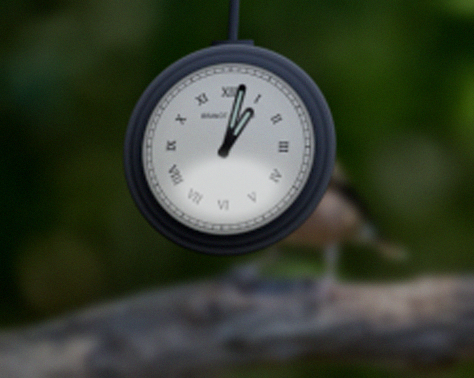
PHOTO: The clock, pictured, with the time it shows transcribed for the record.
1:02
